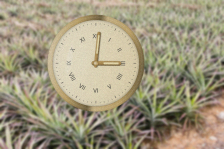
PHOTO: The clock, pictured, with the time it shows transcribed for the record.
3:01
